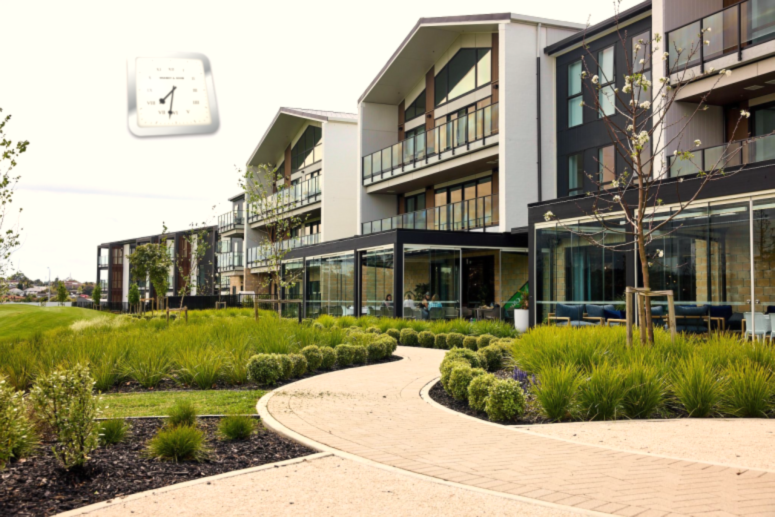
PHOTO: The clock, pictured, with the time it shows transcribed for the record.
7:32
